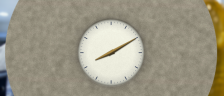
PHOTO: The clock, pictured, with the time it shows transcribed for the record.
8:10
